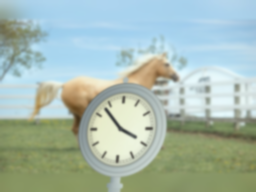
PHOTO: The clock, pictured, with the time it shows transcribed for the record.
3:53
